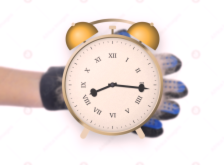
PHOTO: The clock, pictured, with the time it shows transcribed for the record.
8:16
